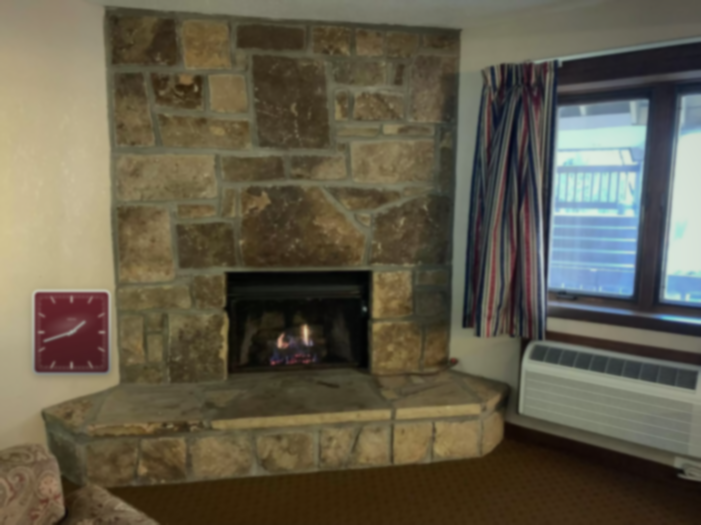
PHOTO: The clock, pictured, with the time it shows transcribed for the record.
1:42
